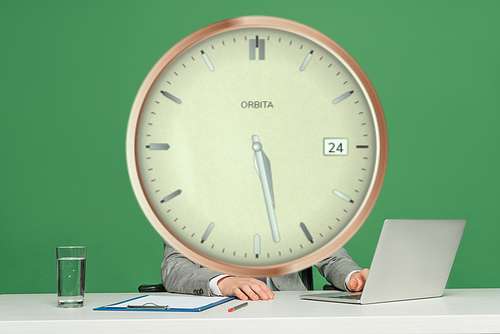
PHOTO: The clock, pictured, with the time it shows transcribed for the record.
5:28
